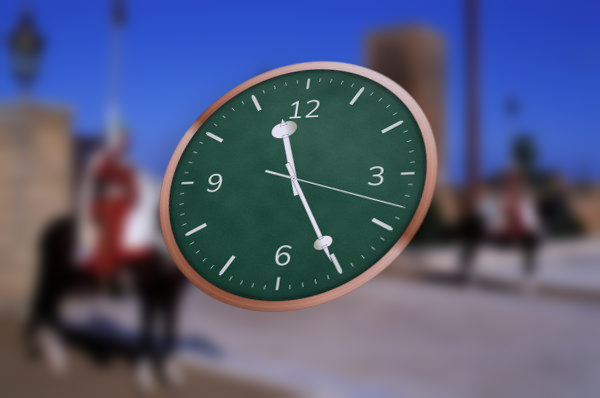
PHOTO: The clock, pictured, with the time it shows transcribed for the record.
11:25:18
